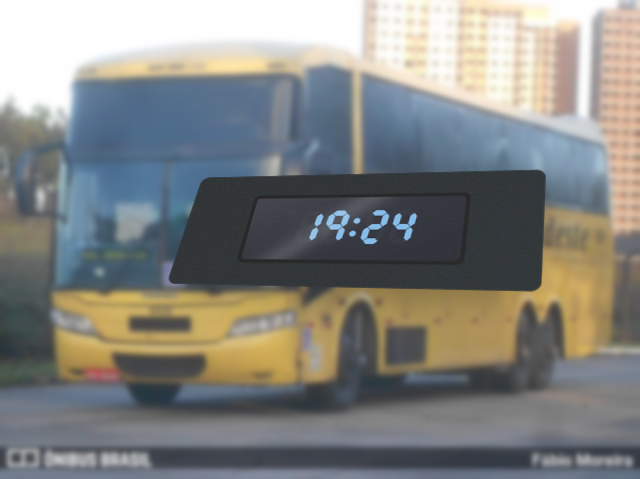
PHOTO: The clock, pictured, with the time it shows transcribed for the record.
19:24
